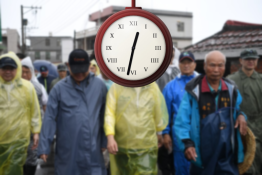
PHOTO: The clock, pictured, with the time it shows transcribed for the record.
12:32
